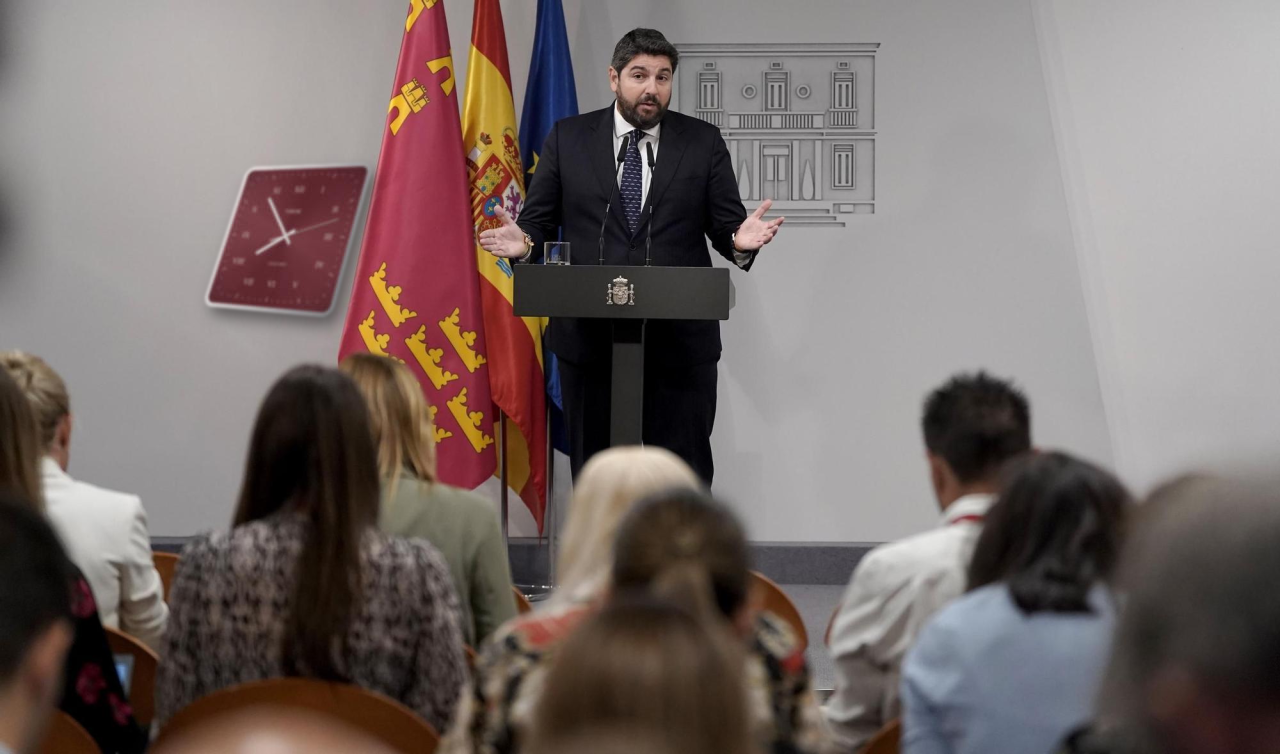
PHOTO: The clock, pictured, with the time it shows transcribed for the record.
7:53:12
